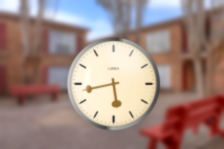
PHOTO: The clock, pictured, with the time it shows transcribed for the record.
5:43
